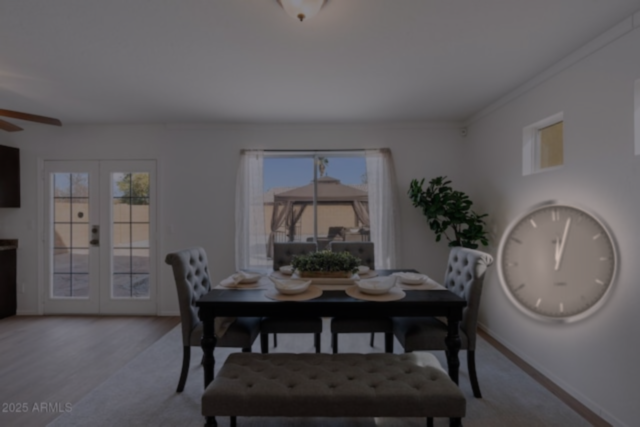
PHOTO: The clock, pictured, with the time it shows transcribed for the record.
12:03
